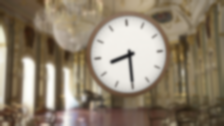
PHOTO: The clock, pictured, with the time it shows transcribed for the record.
8:30
